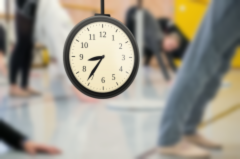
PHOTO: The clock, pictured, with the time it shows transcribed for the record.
8:36
